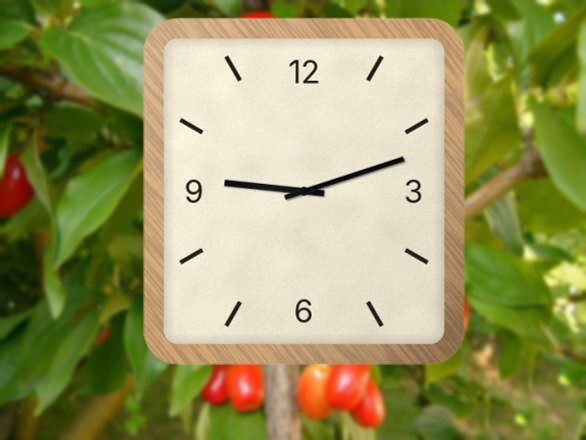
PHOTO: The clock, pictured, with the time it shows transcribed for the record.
9:12
